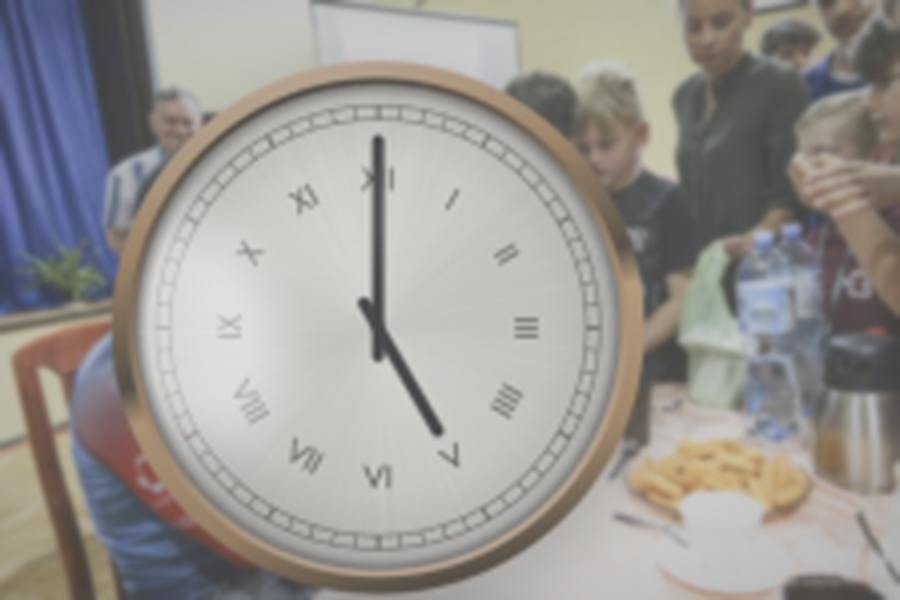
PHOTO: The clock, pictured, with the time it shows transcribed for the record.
5:00
